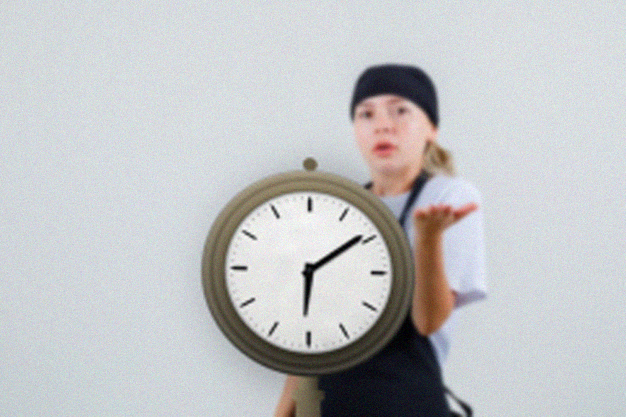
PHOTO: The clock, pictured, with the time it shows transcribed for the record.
6:09
